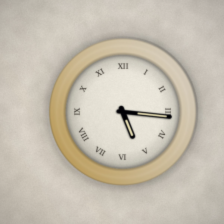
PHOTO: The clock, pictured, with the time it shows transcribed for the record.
5:16
